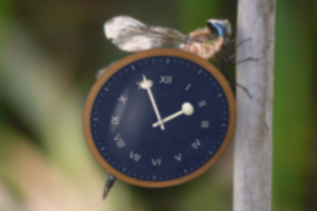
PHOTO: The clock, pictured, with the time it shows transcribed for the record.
1:56
